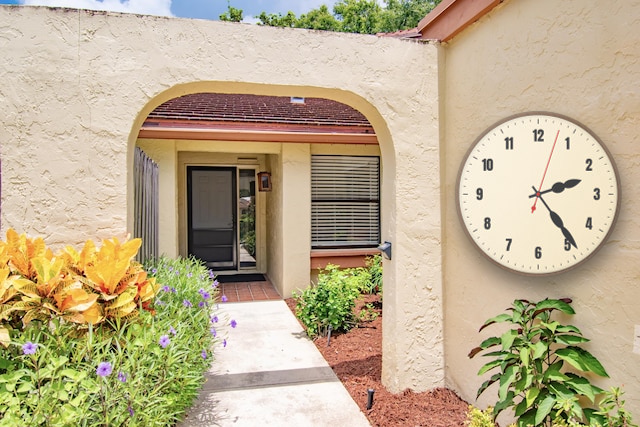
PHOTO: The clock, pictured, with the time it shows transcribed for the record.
2:24:03
